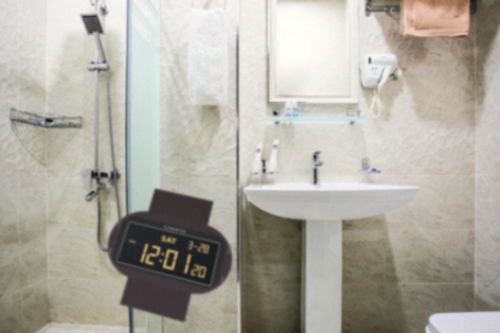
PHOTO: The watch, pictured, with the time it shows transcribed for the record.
12:01
